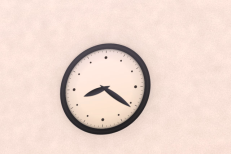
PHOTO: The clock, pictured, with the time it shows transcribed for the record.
8:21
